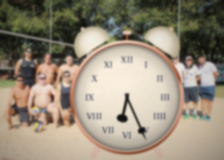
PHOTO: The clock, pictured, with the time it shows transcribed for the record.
6:26
